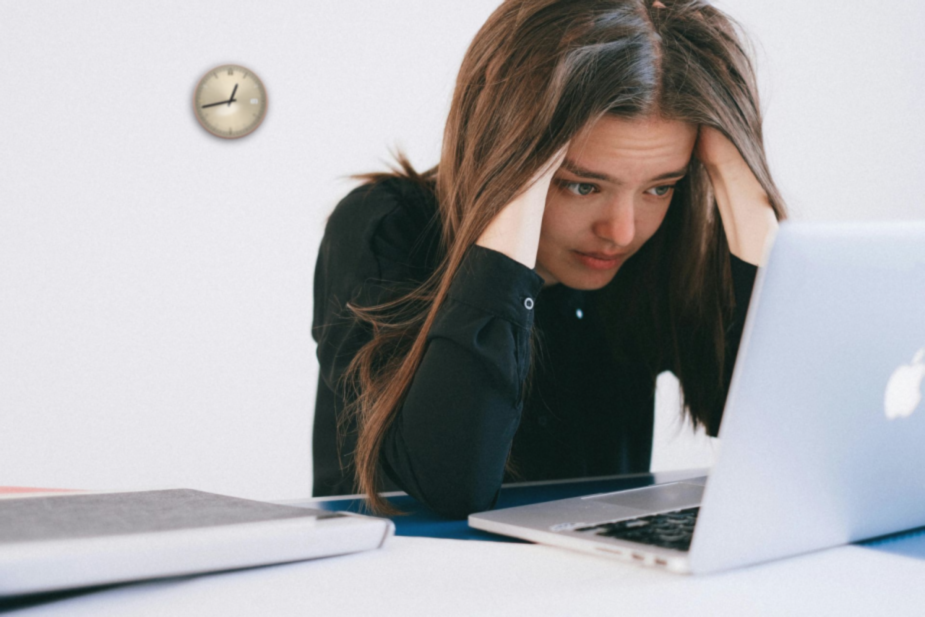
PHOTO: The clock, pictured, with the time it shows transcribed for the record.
12:43
